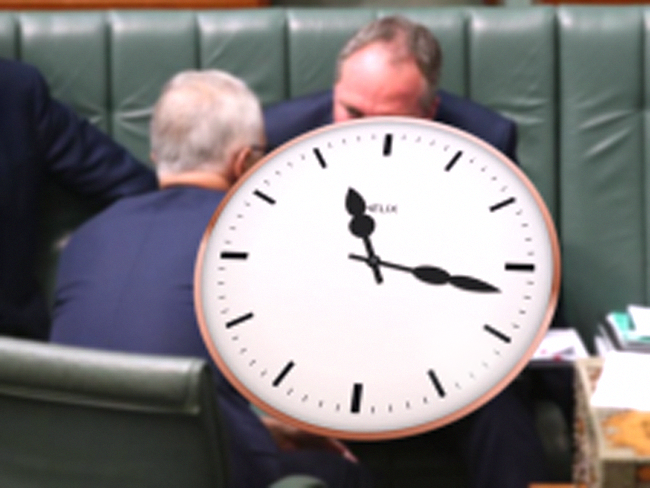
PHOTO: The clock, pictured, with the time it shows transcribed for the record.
11:17
